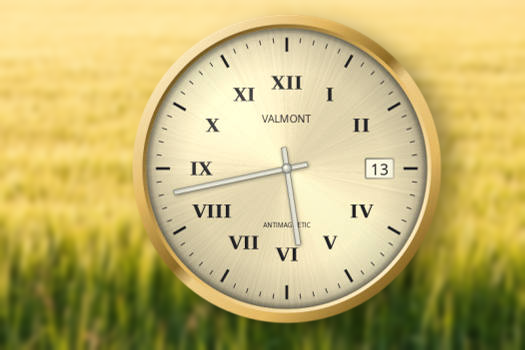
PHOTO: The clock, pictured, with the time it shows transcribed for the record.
5:43
